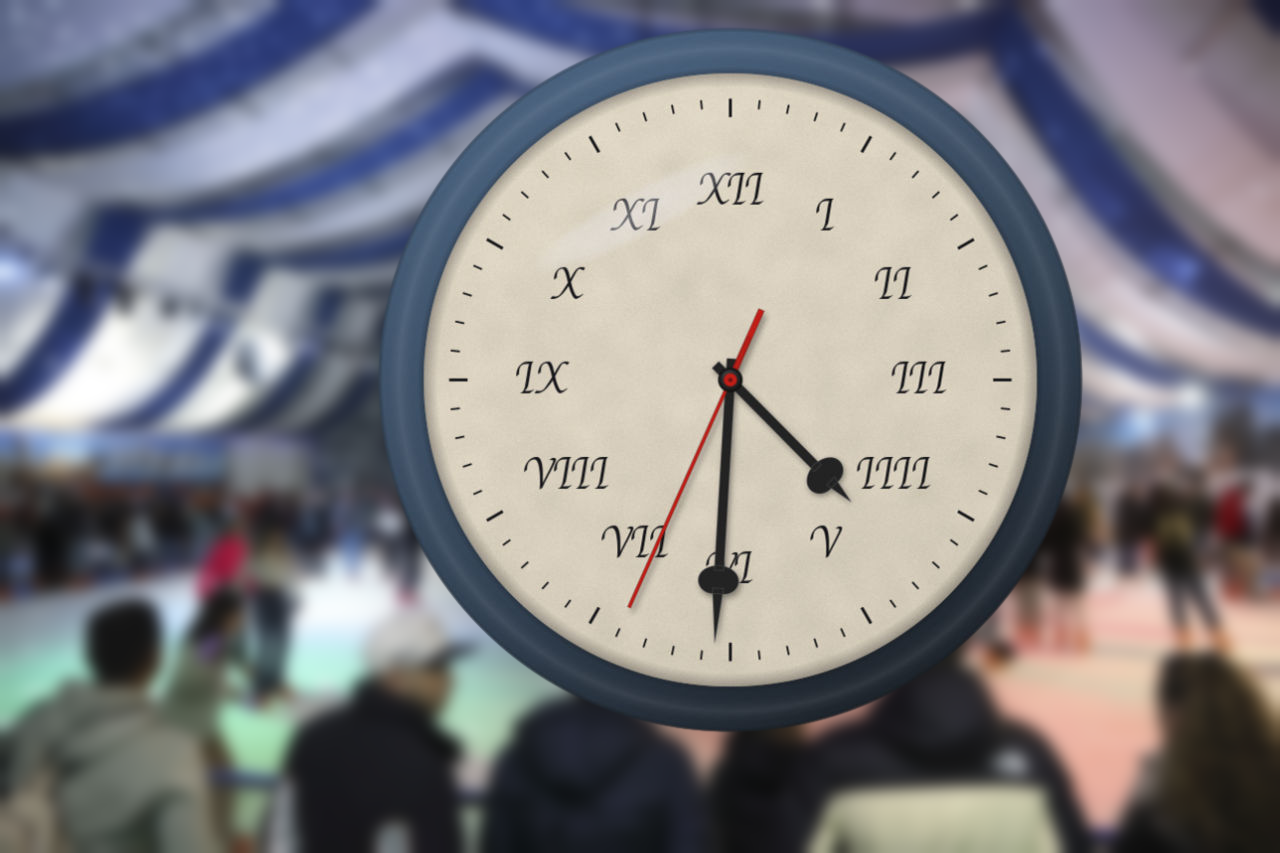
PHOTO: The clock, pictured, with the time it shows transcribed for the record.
4:30:34
